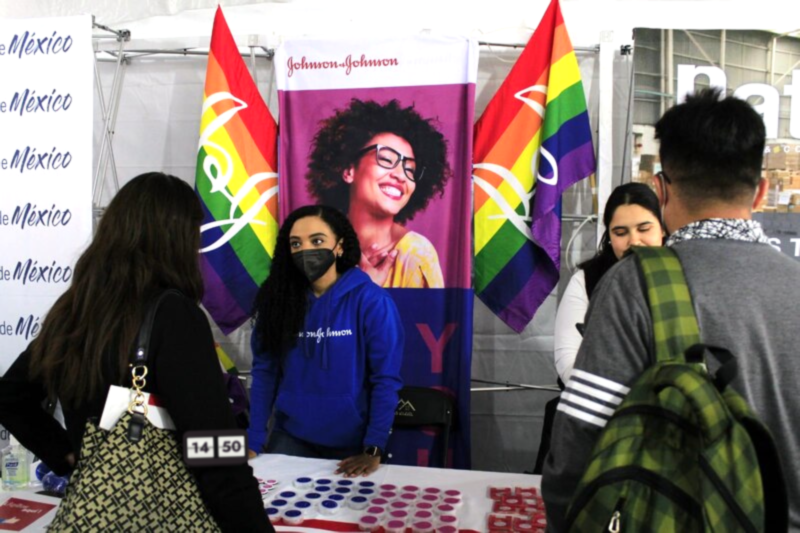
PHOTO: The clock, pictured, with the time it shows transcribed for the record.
14:50
